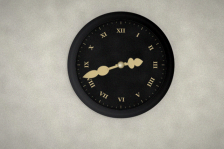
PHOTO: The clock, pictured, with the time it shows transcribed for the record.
2:42
